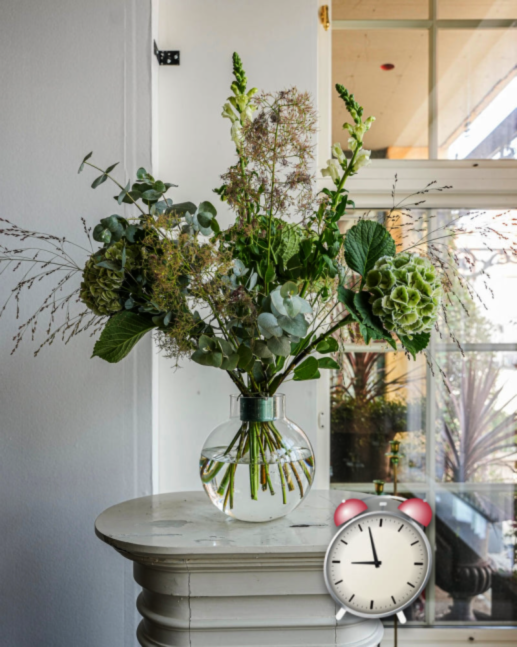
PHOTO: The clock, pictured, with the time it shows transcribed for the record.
8:57
